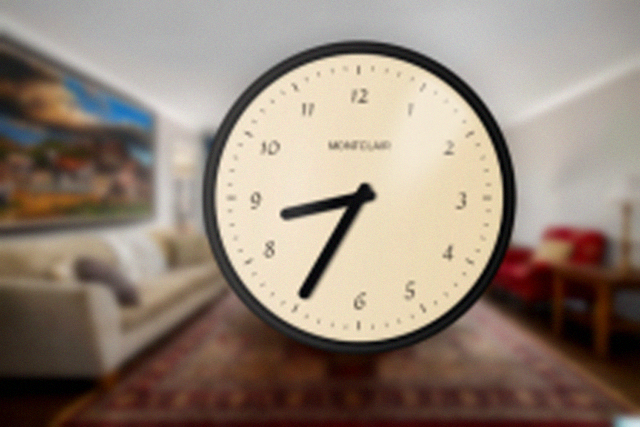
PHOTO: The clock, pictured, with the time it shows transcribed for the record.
8:35
